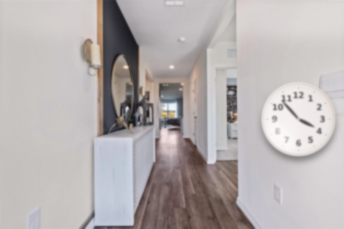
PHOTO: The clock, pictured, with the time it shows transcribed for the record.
3:53
